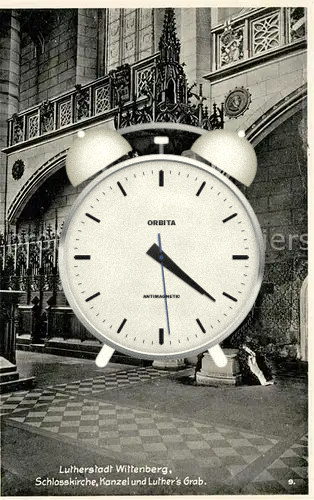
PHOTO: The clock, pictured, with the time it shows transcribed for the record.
4:21:29
